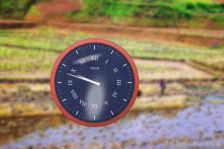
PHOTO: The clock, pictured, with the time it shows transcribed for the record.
9:48
